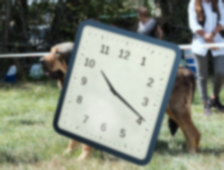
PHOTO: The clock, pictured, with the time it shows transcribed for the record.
10:19
